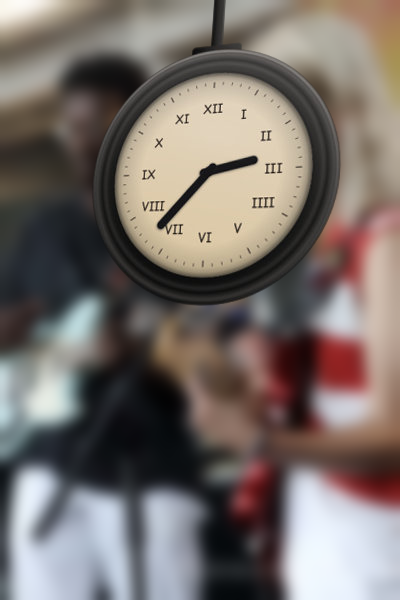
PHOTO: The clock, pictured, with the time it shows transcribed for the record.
2:37
